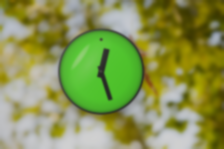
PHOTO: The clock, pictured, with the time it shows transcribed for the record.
12:27
